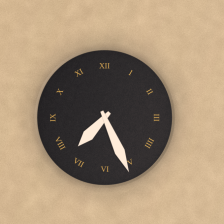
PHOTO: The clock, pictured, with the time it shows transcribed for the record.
7:26
